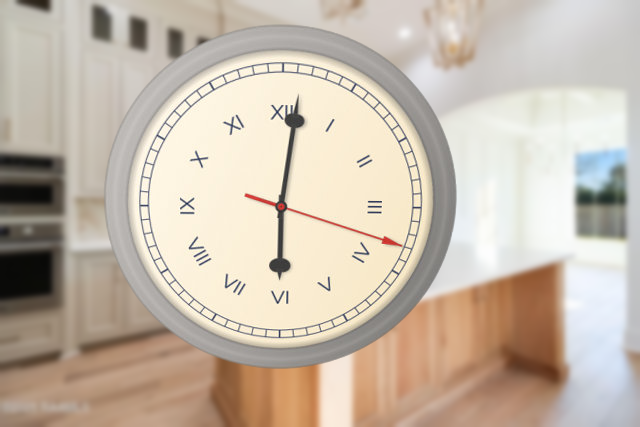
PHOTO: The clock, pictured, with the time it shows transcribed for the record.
6:01:18
